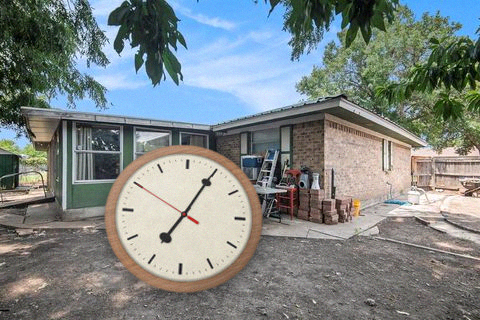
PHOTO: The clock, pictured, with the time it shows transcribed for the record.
7:04:50
